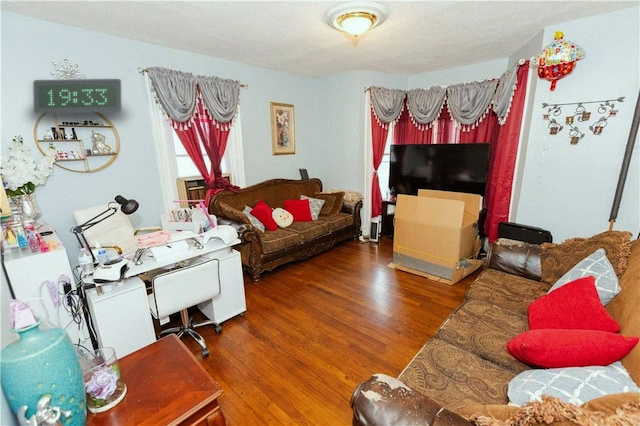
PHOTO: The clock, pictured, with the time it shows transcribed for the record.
19:33
